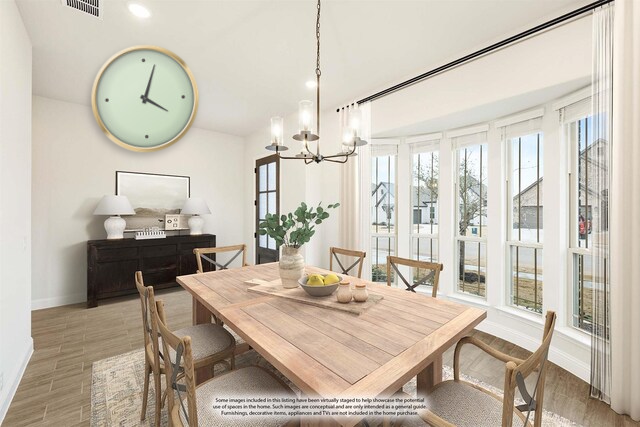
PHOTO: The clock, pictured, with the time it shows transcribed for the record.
4:03
